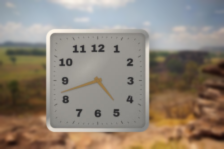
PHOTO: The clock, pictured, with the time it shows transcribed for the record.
4:42
